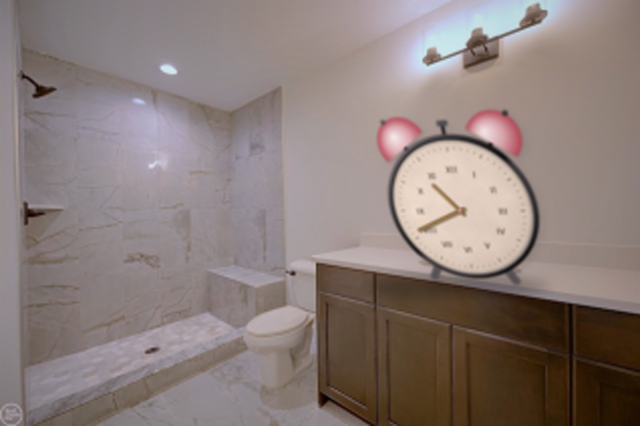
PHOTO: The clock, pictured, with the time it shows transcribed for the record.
10:41
